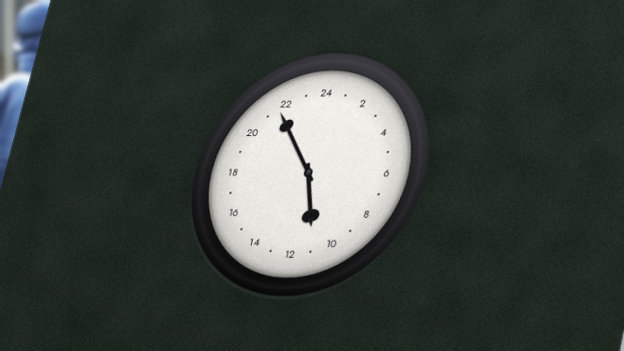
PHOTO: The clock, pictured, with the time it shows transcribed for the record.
10:54
